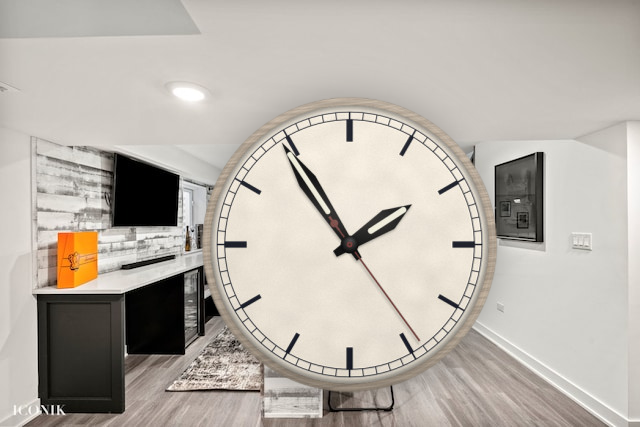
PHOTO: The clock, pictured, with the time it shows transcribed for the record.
1:54:24
